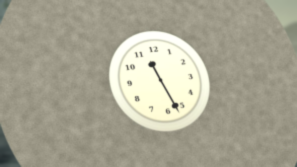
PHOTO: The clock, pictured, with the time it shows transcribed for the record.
11:27
